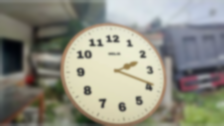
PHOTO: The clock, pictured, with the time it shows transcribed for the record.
2:19
